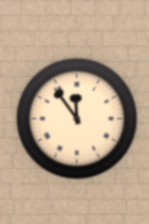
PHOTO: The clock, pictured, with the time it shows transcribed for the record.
11:54
